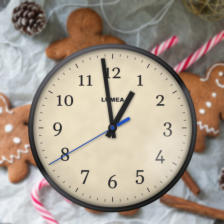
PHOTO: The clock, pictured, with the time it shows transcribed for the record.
12:58:40
